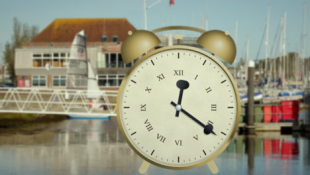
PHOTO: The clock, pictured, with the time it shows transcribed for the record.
12:21
